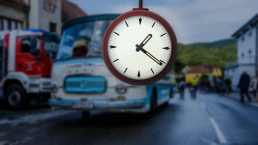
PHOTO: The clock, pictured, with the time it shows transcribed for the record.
1:21
